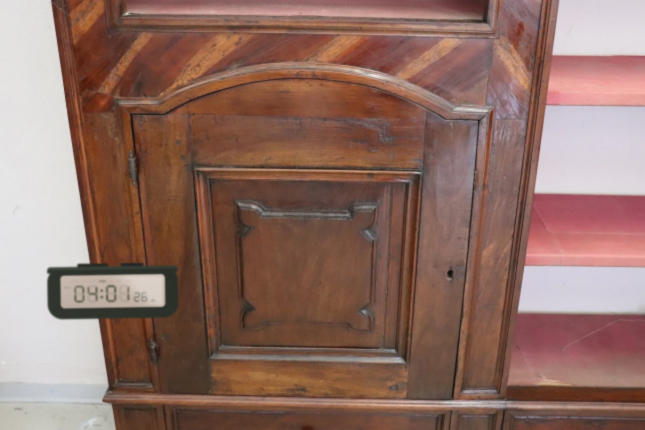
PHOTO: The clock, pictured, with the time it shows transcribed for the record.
4:01
